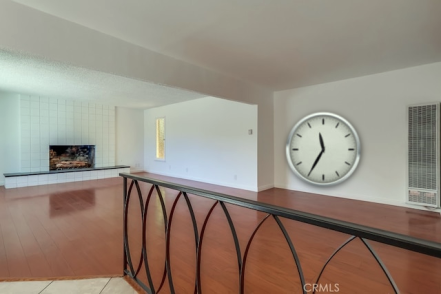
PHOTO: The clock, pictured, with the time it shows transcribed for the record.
11:35
